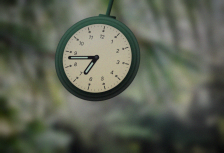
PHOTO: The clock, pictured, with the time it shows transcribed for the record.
6:43
